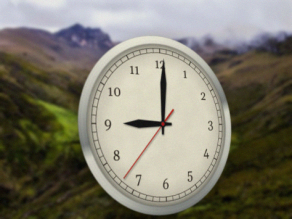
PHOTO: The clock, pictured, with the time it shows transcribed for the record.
9:00:37
